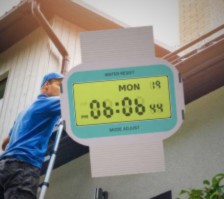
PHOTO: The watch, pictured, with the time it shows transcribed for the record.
6:06:44
